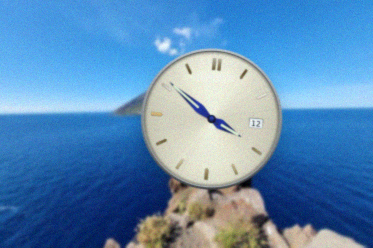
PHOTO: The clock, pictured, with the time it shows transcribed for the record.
3:51
